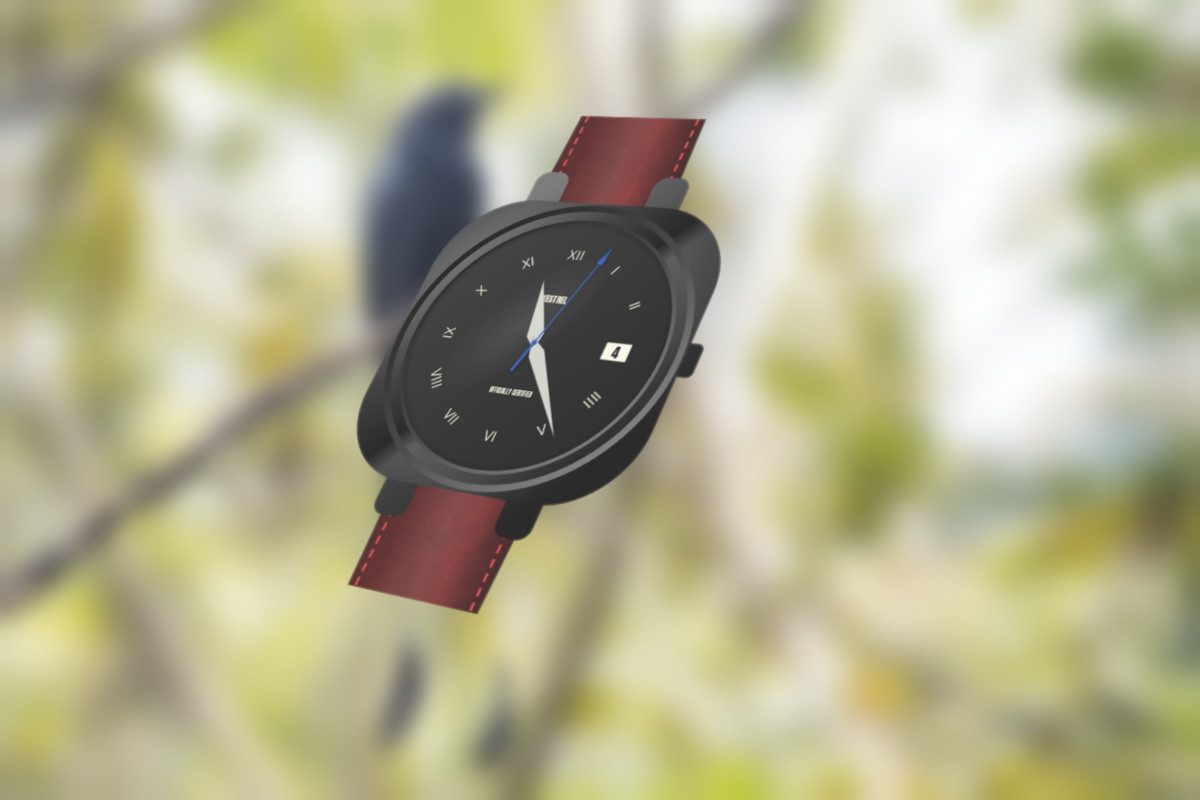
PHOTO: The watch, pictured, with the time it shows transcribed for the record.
11:24:03
